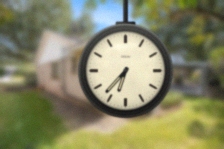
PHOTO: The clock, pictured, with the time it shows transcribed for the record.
6:37
